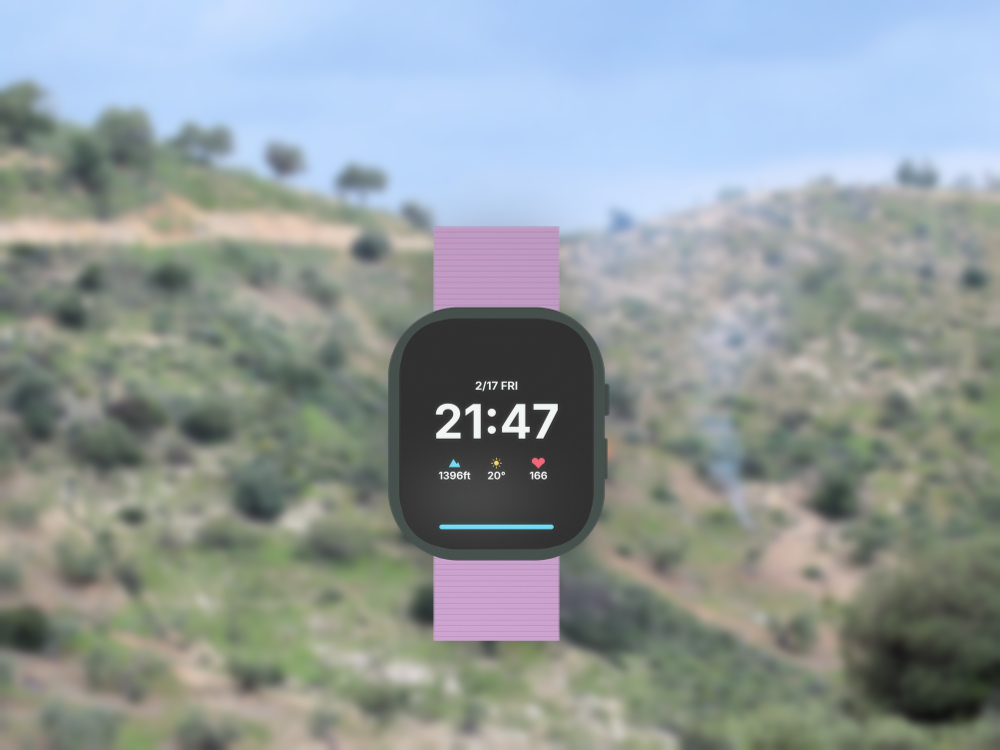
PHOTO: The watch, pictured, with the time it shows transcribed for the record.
21:47
